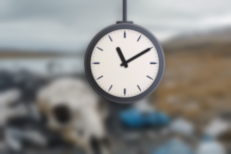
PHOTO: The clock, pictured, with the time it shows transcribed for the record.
11:10
